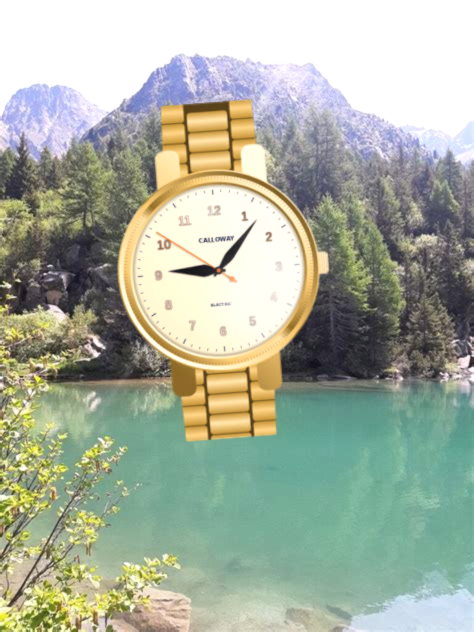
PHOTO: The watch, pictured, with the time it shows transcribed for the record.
9:06:51
